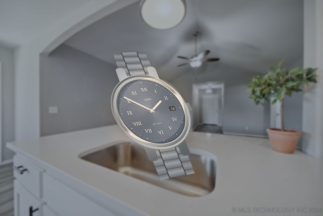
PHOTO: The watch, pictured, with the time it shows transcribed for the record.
1:51
